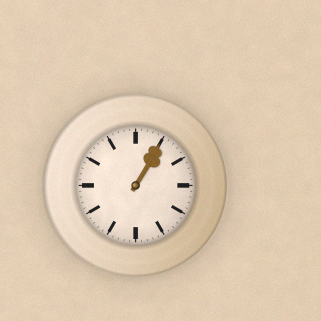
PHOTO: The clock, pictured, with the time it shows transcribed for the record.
1:05
